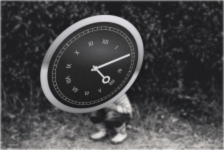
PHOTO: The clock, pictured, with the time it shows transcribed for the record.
4:10
